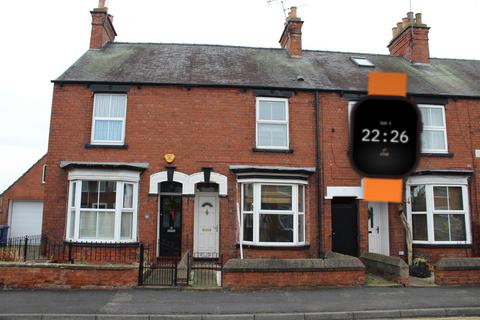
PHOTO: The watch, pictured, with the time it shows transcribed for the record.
22:26
